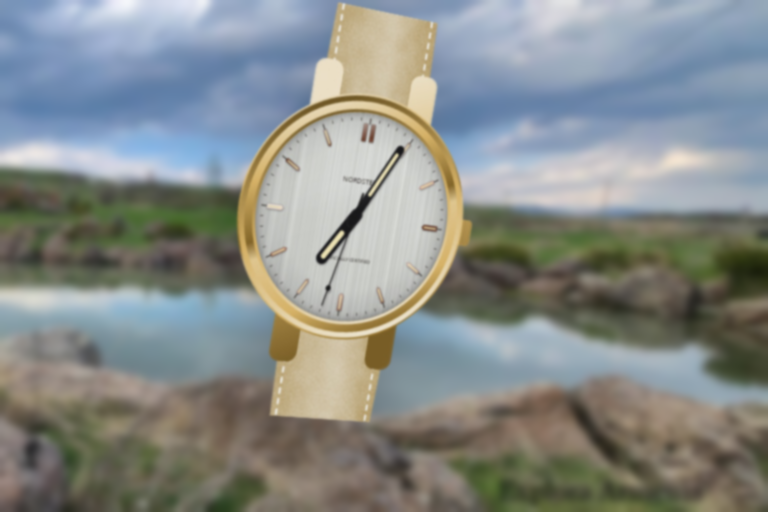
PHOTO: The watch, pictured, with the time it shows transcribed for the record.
7:04:32
